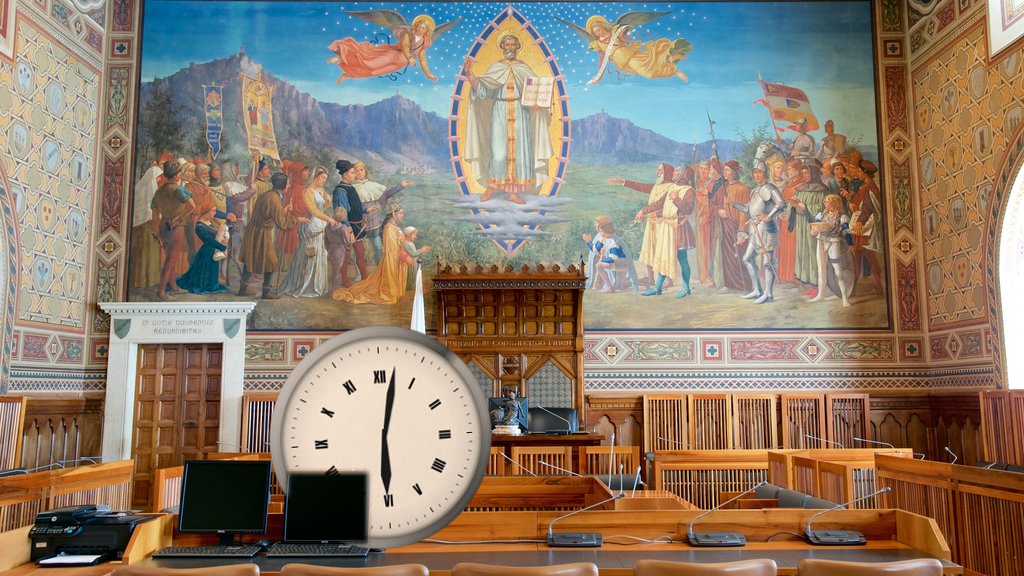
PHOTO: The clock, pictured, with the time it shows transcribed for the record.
6:02
